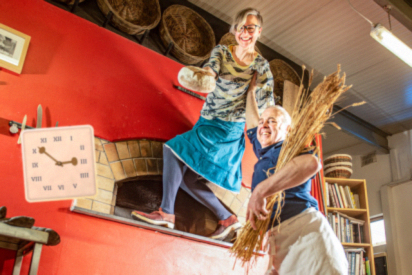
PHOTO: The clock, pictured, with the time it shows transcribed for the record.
2:52
